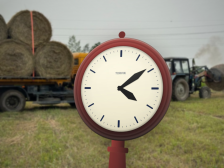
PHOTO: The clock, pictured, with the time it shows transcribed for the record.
4:09
